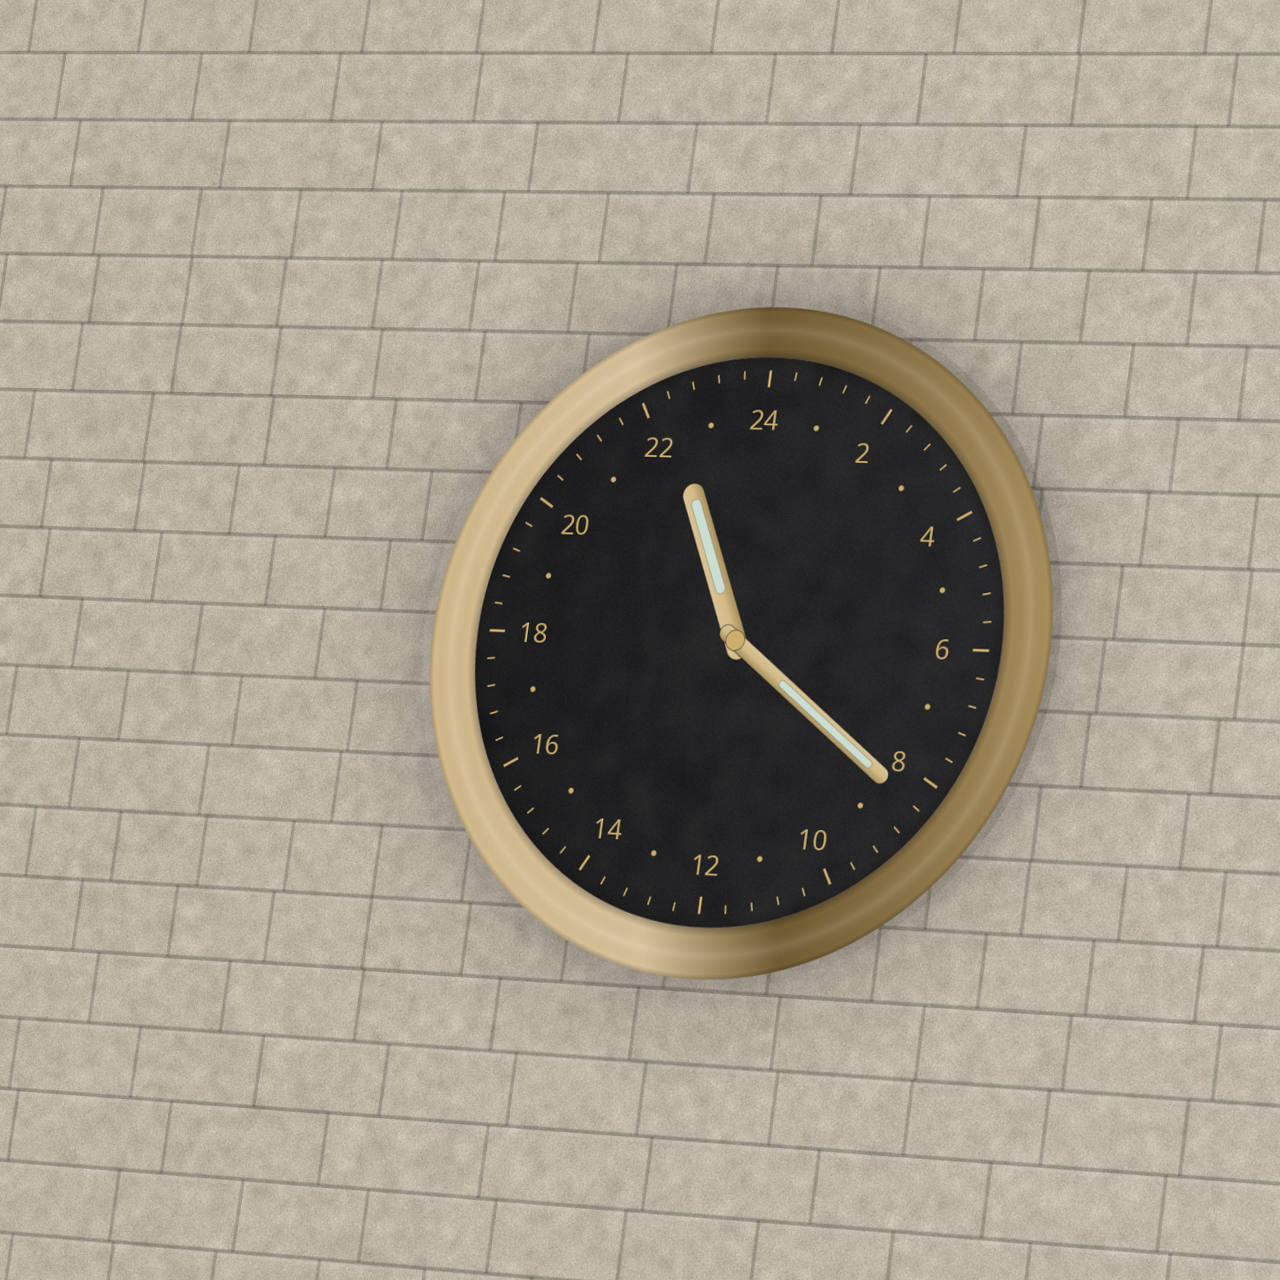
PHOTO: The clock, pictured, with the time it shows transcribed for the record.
22:21
